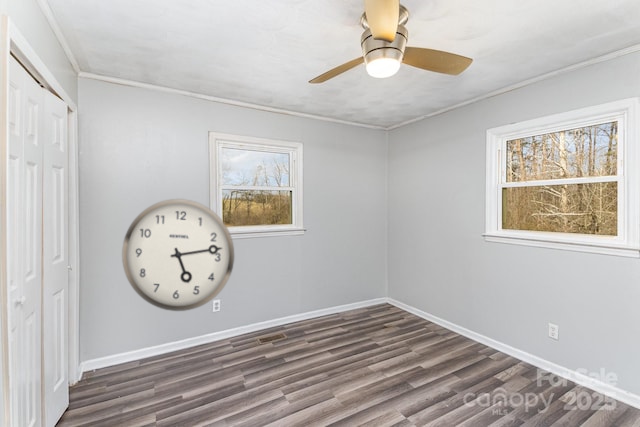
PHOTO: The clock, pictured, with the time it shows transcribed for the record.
5:13
